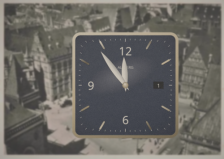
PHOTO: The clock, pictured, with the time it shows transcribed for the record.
11:54
